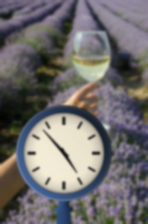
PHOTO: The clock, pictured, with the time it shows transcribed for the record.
4:53
